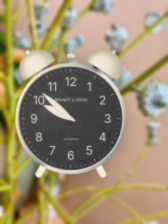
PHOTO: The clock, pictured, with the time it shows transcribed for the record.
9:52
